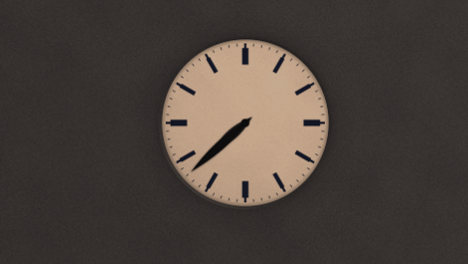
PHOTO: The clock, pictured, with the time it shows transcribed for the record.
7:38
